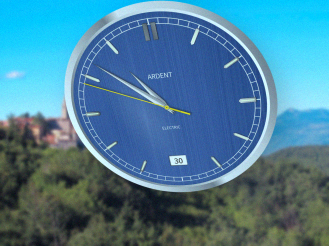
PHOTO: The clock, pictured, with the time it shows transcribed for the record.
10:51:49
